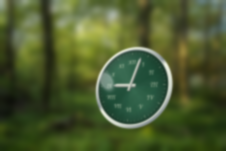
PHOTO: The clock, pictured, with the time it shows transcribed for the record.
9:03
